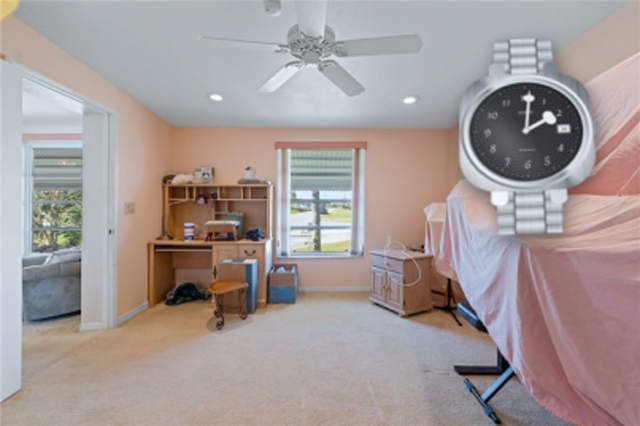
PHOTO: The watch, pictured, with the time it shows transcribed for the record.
2:01
